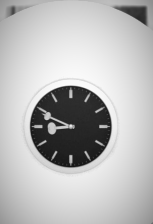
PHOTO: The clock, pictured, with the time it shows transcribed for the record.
8:49
